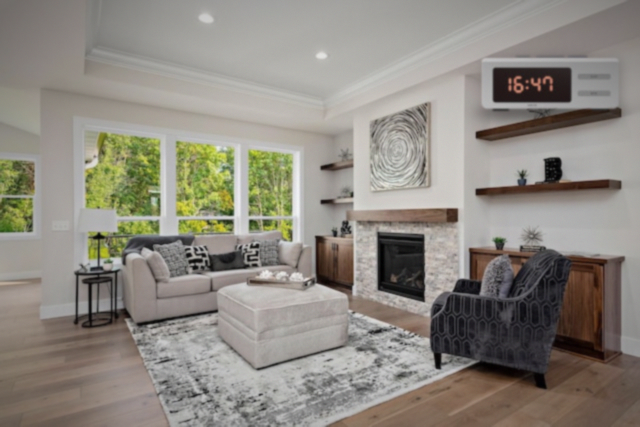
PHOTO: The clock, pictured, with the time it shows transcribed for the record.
16:47
